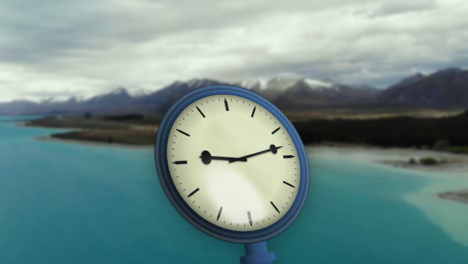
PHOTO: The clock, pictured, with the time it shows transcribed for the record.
9:13
